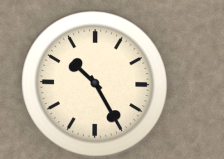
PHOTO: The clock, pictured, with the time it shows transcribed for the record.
10:25
